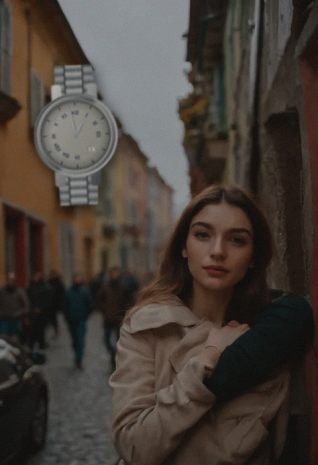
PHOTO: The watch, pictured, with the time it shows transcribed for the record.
12:58
